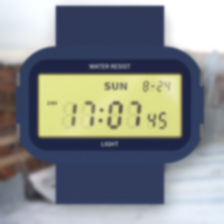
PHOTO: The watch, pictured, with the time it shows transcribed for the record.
17:07:45
